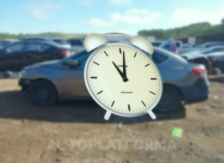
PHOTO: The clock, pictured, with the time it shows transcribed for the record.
11:01
